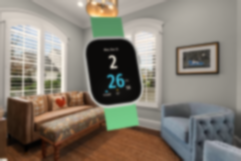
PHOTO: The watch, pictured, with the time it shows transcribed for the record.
2:26
